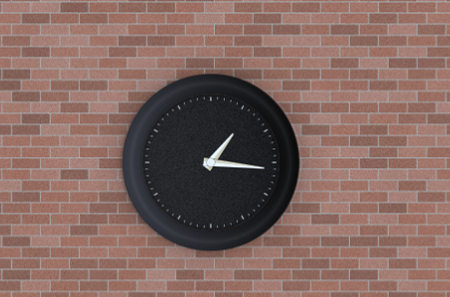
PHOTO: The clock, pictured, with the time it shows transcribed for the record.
1:16
